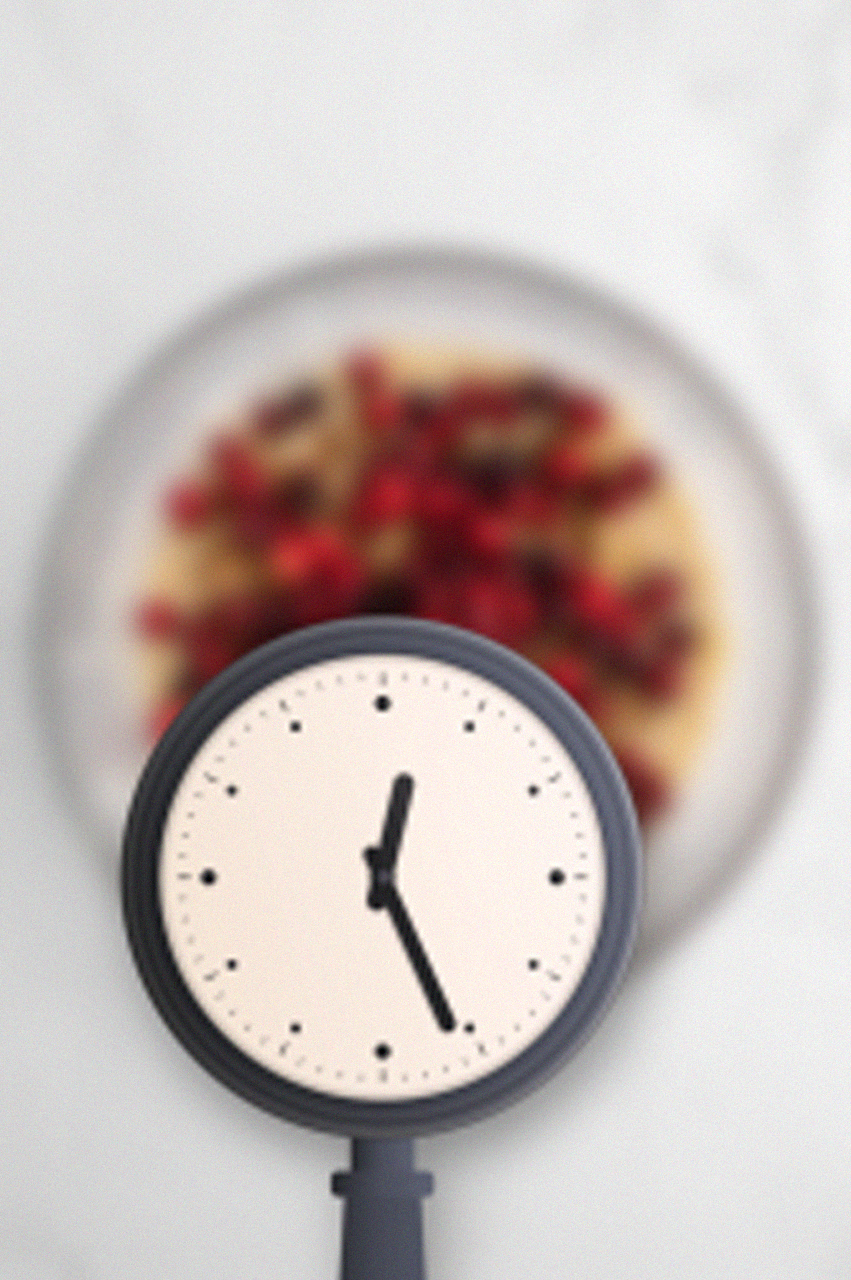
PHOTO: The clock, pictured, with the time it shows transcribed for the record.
12:26
